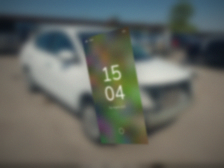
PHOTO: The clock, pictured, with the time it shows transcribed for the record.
15:04
